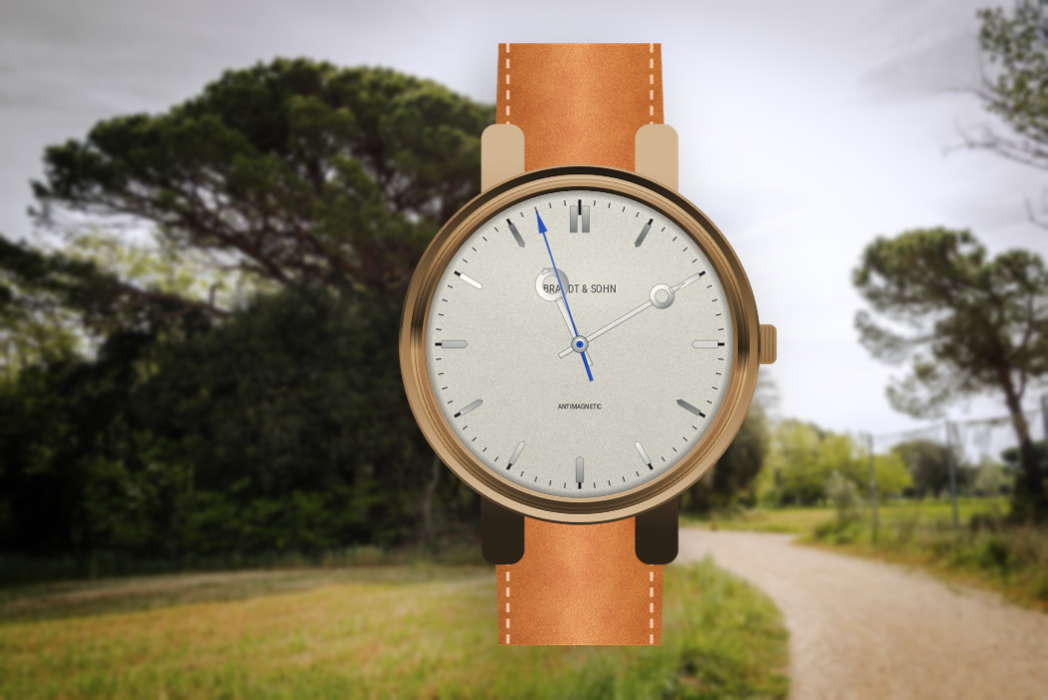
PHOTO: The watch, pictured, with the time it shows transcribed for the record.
11:09:57
